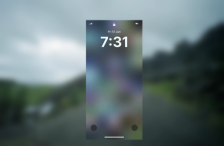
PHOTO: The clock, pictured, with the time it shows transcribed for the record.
7:31
